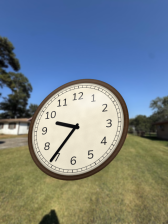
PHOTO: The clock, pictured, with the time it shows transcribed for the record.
9:36
